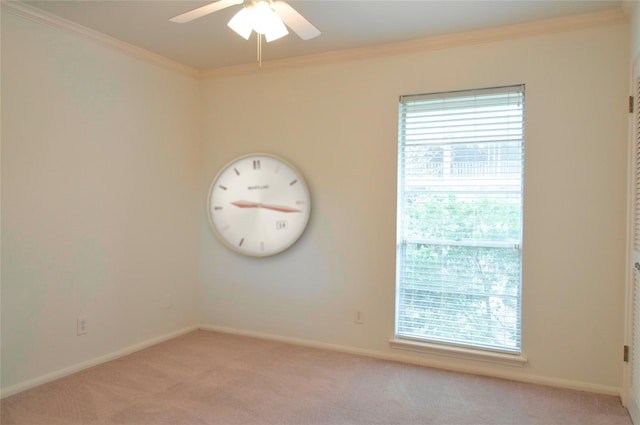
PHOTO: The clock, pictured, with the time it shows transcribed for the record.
9:17
